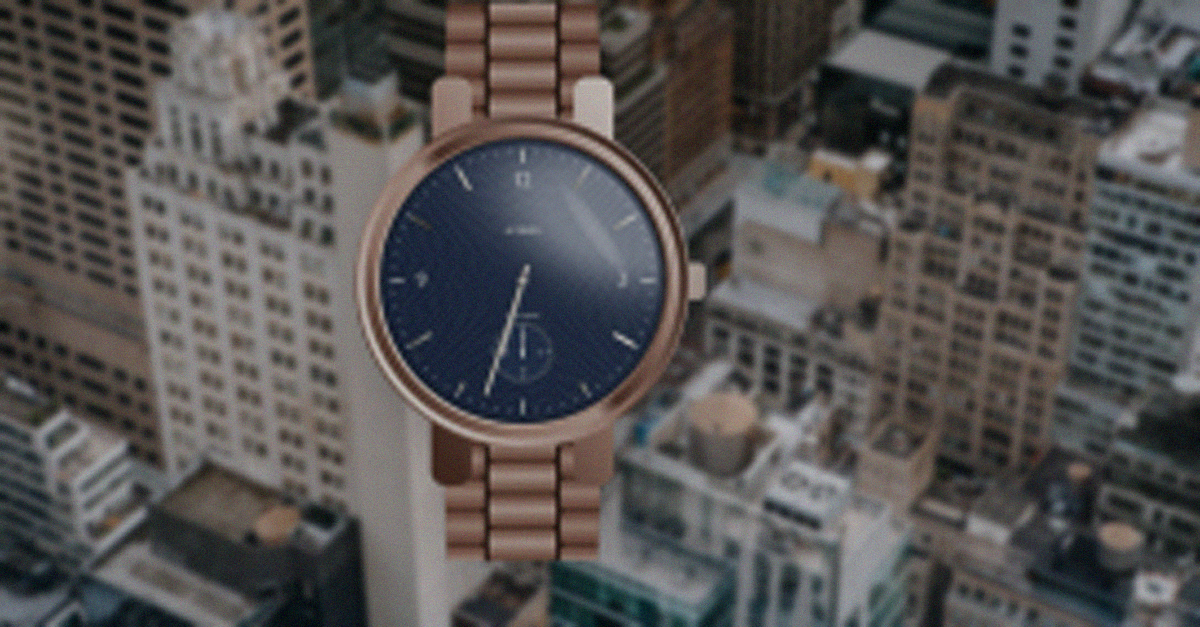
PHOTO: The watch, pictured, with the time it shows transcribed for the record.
6:33
